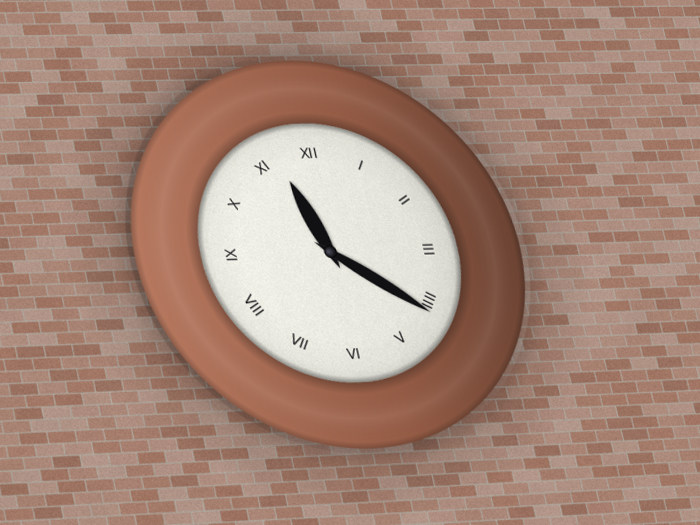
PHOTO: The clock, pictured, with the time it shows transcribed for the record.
11:21
